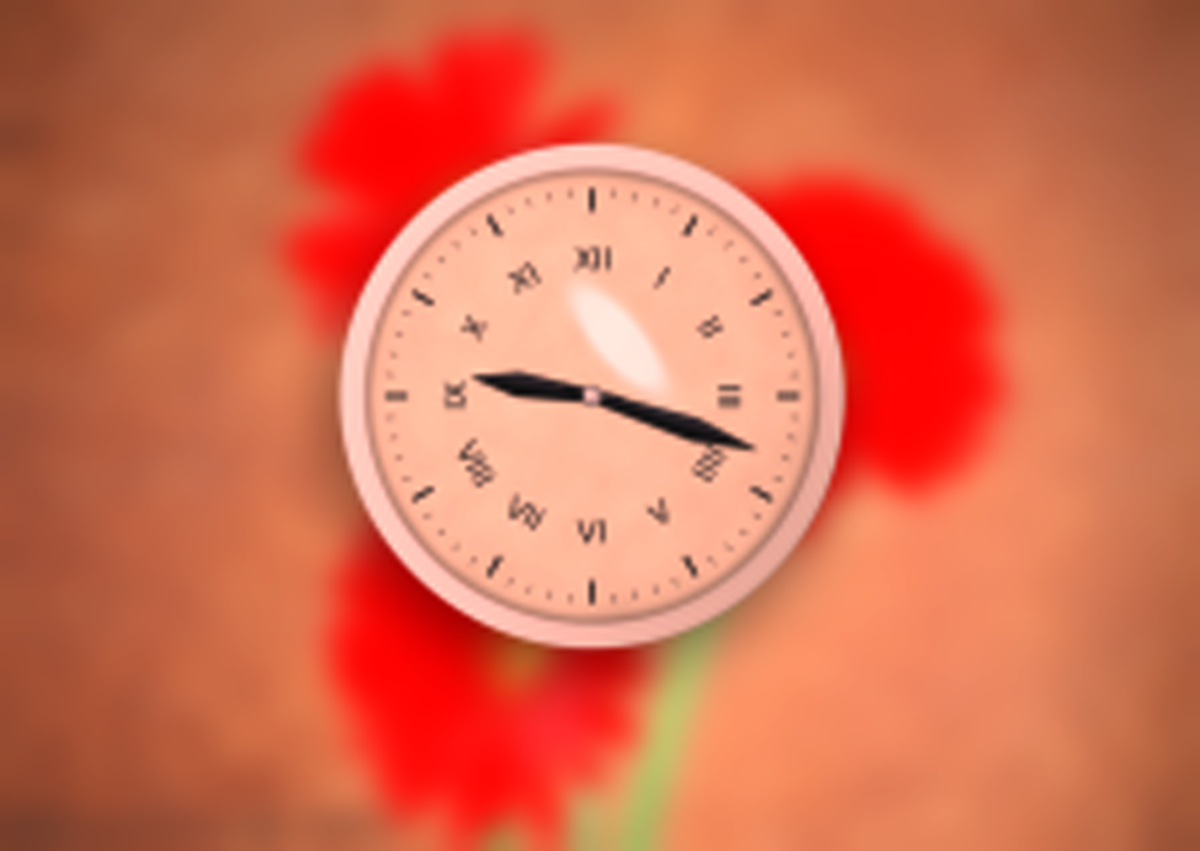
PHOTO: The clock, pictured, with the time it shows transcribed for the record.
9:18
